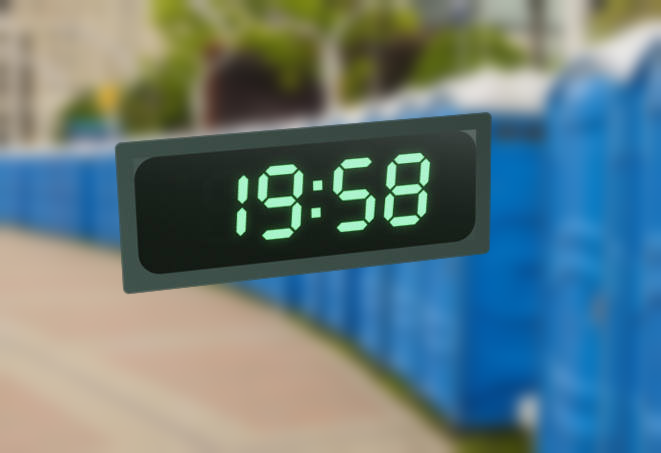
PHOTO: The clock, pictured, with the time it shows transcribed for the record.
19:58
